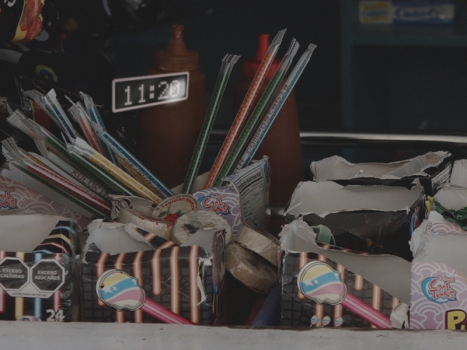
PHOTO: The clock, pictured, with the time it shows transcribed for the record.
11:20
